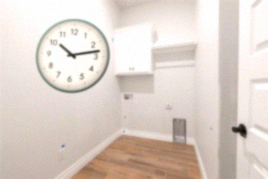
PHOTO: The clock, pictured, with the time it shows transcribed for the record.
10:13
